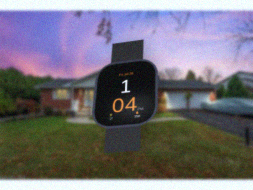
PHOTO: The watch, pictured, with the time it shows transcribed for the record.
1:04
